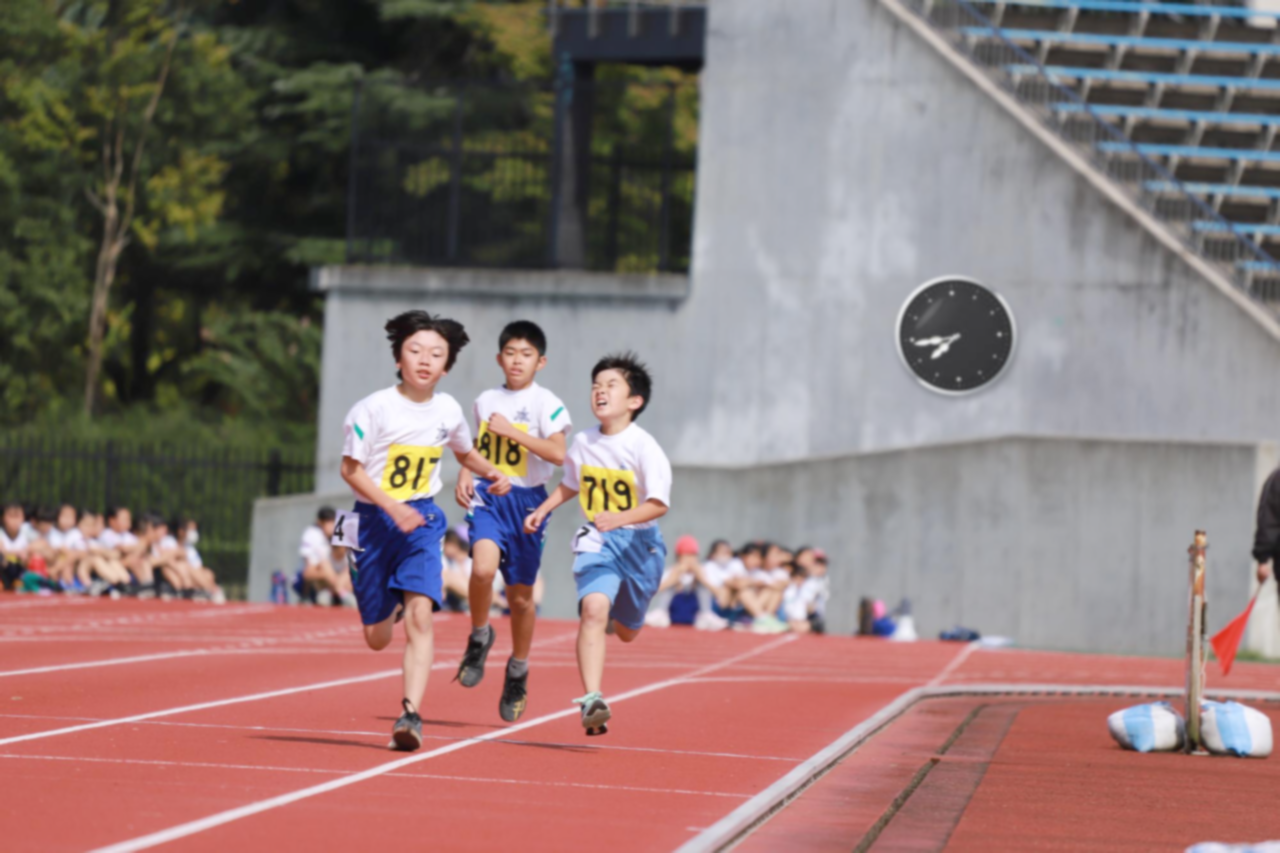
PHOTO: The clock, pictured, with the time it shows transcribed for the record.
7:44
